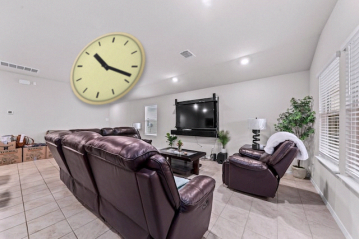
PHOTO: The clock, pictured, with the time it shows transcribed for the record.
10:18
